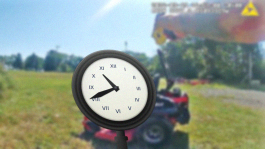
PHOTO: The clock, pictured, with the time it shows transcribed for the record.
10:41
